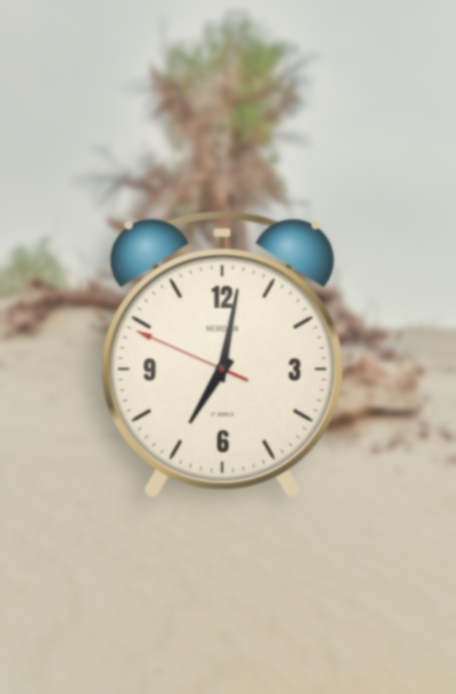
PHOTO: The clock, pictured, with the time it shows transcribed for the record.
7:01:49
